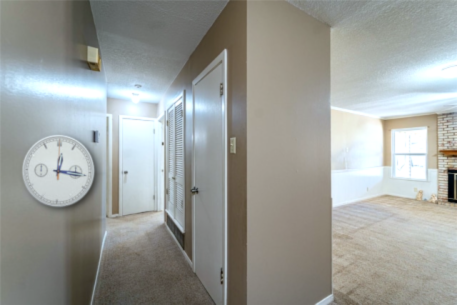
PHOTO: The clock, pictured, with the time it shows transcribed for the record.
12:16
